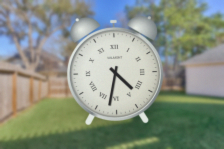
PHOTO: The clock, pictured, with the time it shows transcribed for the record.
4:32
